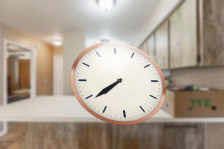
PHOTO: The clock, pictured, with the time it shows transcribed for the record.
7:39
